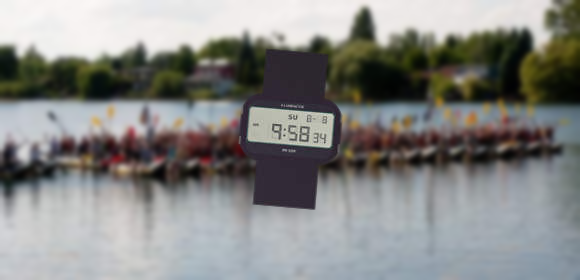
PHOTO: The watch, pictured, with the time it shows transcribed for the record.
9:58:34
